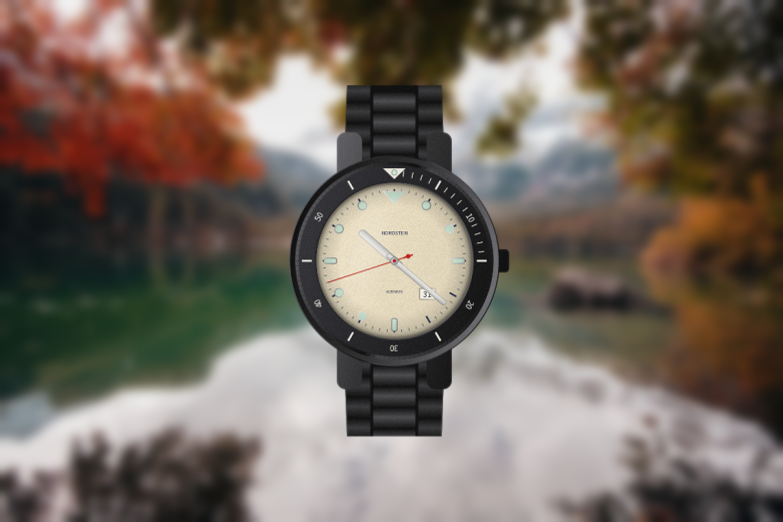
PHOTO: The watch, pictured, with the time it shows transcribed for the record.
10:21:42
